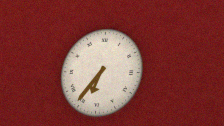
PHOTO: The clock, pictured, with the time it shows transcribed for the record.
6:36
